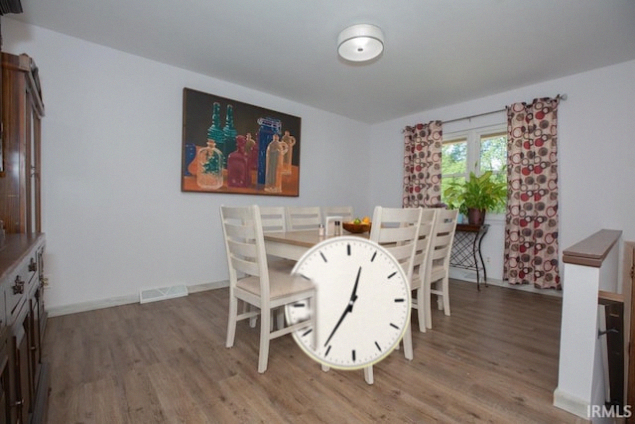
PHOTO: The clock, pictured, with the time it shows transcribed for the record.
12:36
